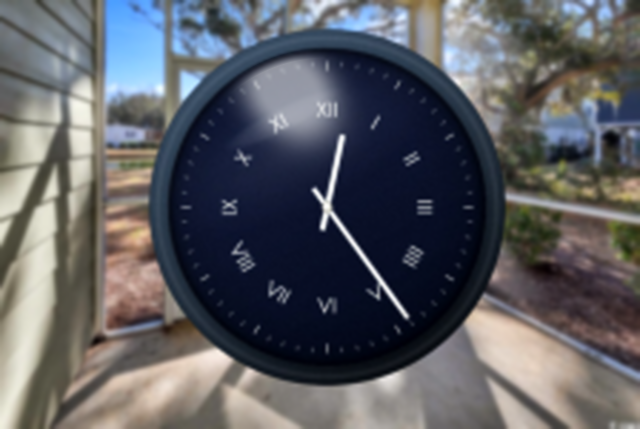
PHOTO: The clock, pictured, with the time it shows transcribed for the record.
12:24
